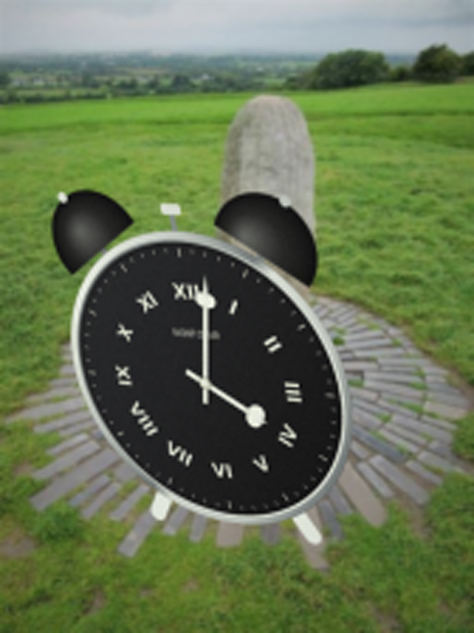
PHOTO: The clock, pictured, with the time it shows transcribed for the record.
4:02
